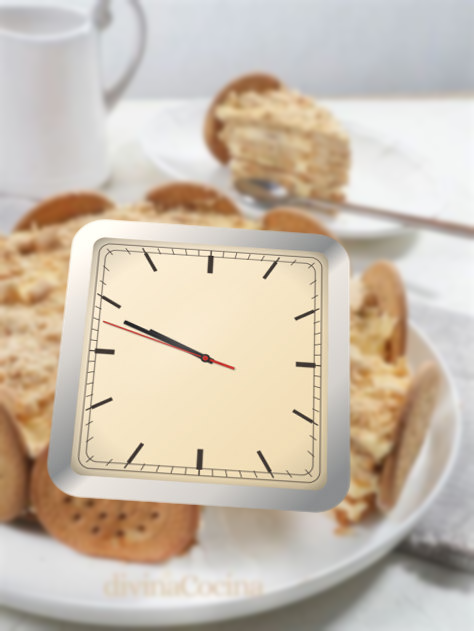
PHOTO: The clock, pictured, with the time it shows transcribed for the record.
9:48:48
